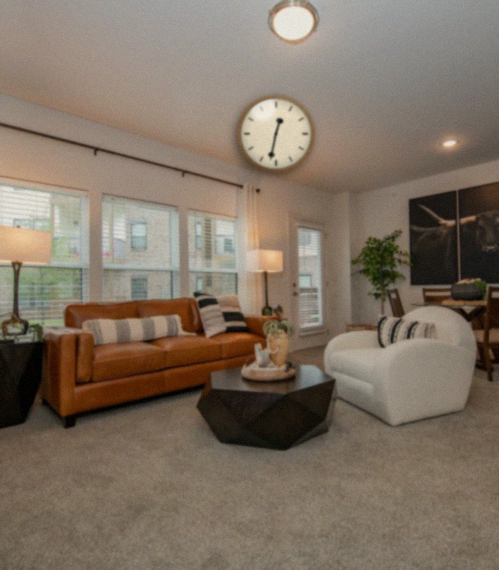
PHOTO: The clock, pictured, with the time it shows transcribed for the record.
12:32
